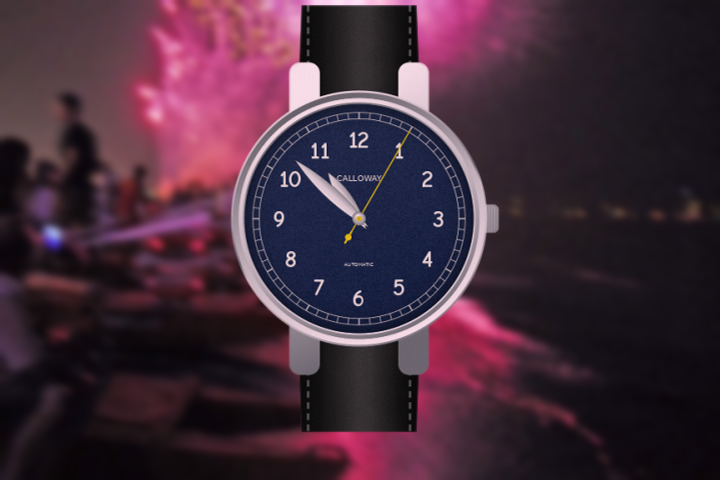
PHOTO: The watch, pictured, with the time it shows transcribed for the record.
10:52:05
